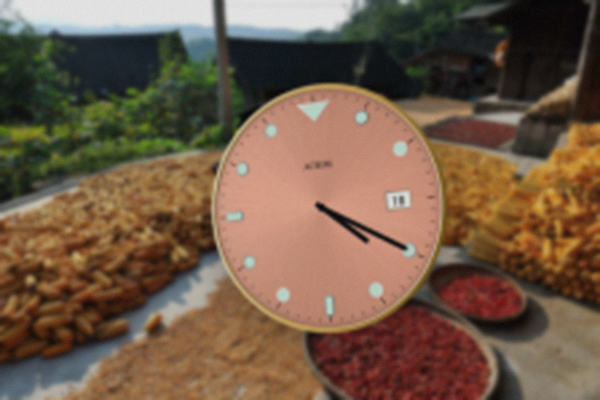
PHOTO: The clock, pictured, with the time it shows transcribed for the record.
4:20
